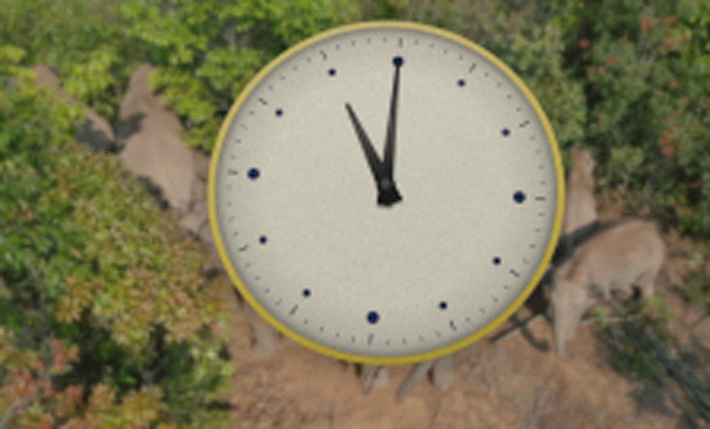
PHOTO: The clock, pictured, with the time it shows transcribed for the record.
11:00
